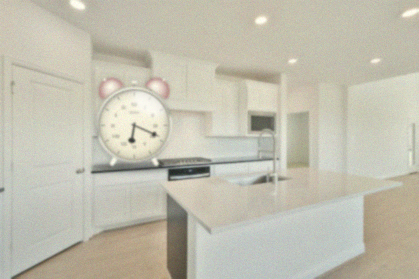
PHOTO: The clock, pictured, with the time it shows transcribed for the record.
6:19
